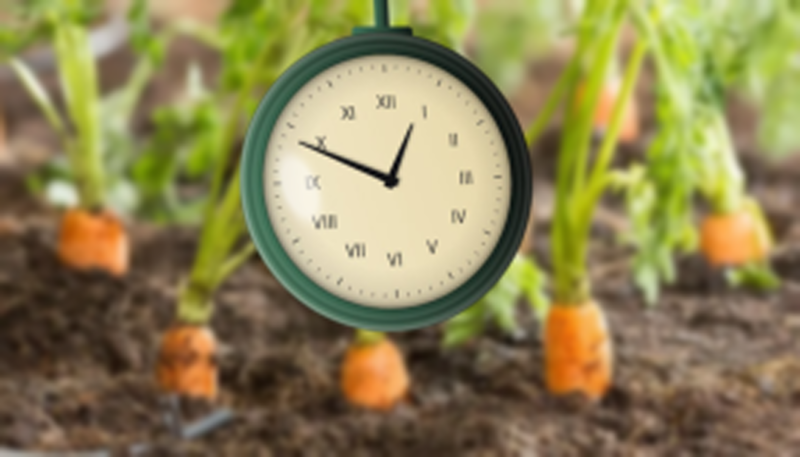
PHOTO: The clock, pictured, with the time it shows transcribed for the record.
12:49
